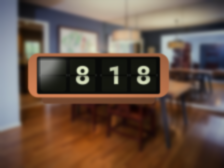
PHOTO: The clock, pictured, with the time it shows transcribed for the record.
8:18
